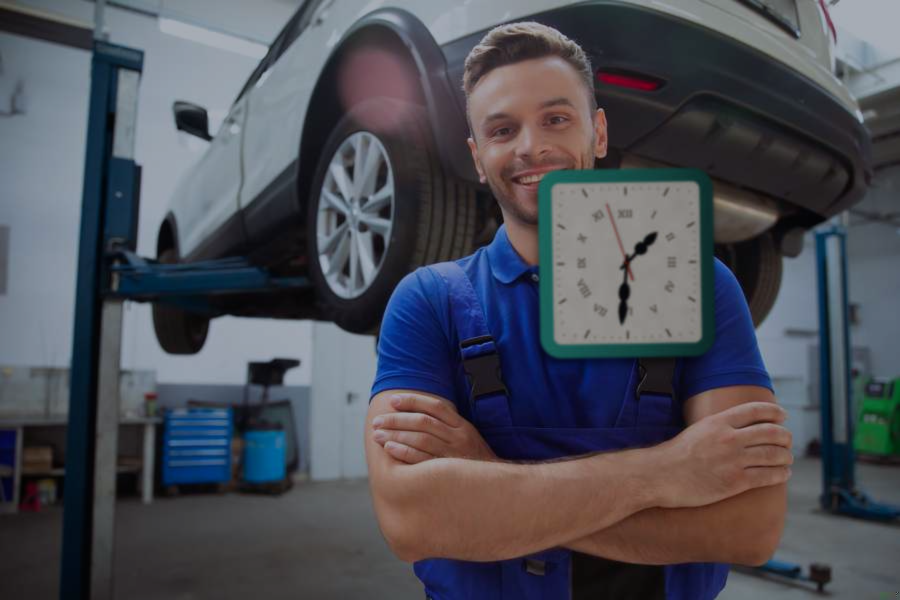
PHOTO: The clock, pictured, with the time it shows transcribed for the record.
1:30:57
